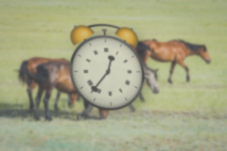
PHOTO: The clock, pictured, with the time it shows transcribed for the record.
12:37
